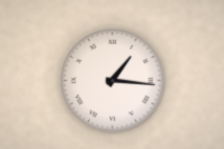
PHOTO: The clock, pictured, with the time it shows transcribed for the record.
1:16
